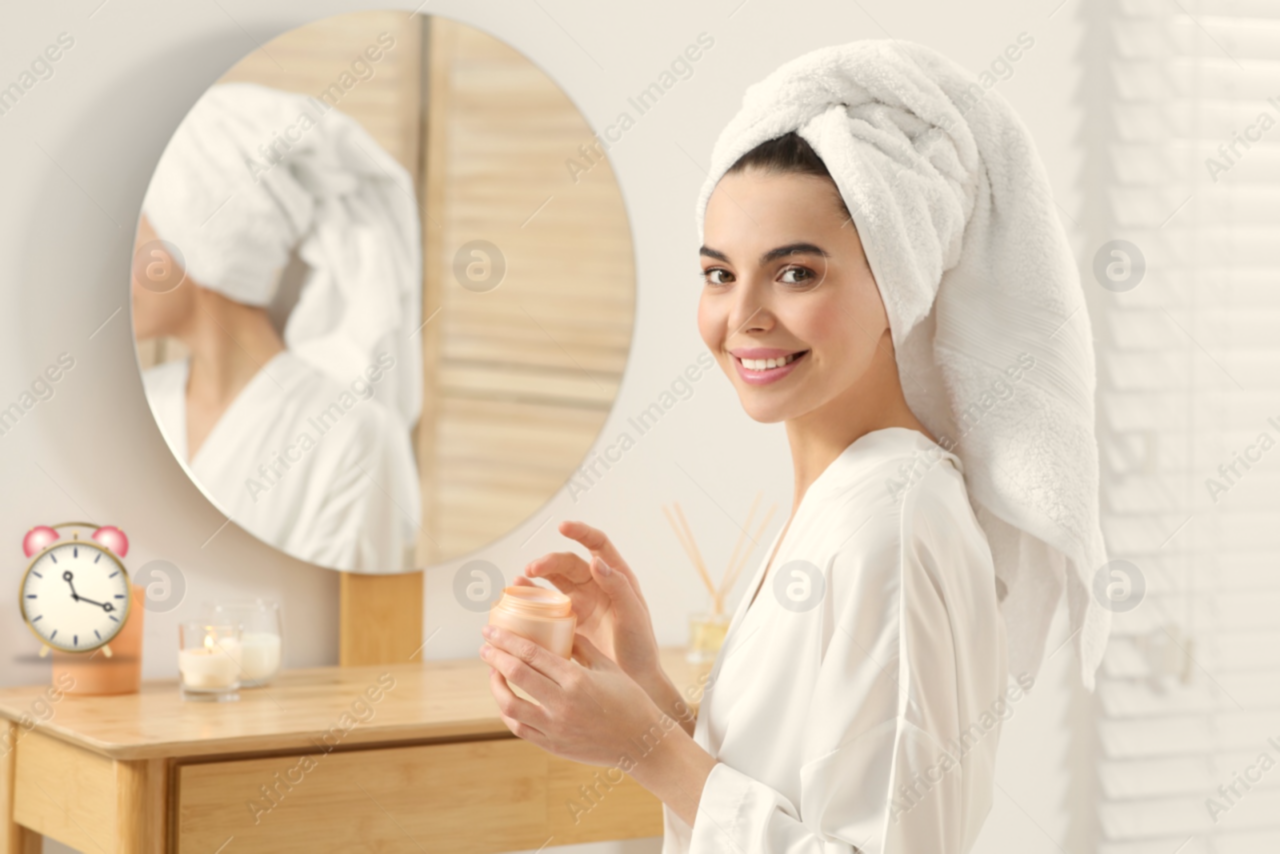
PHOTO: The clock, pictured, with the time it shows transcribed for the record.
11:18
